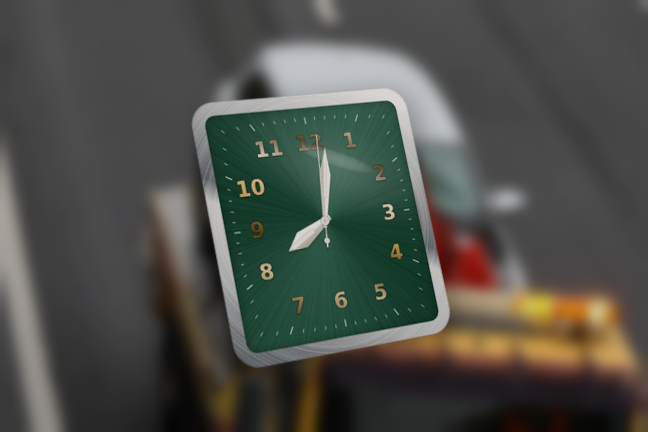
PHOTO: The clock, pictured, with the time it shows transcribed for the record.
8:02:01
